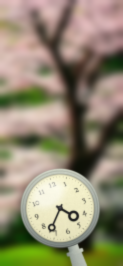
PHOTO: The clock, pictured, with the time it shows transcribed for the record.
4:37
